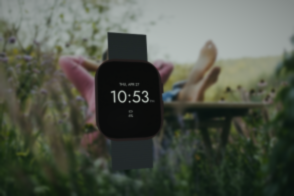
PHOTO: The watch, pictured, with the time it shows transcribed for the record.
10:53
